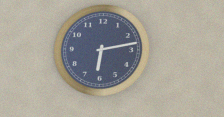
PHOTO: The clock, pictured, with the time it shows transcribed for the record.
6:13
